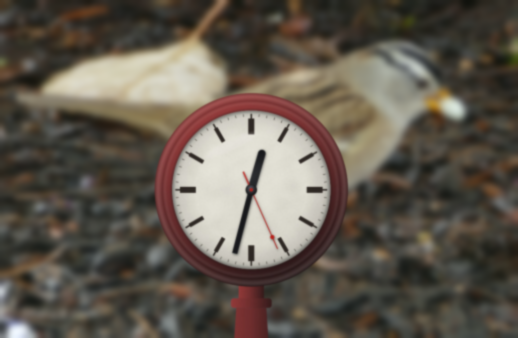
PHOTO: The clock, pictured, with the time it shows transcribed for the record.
12:32:26
